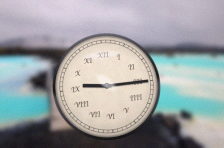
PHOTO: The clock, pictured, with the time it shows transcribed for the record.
9:15
